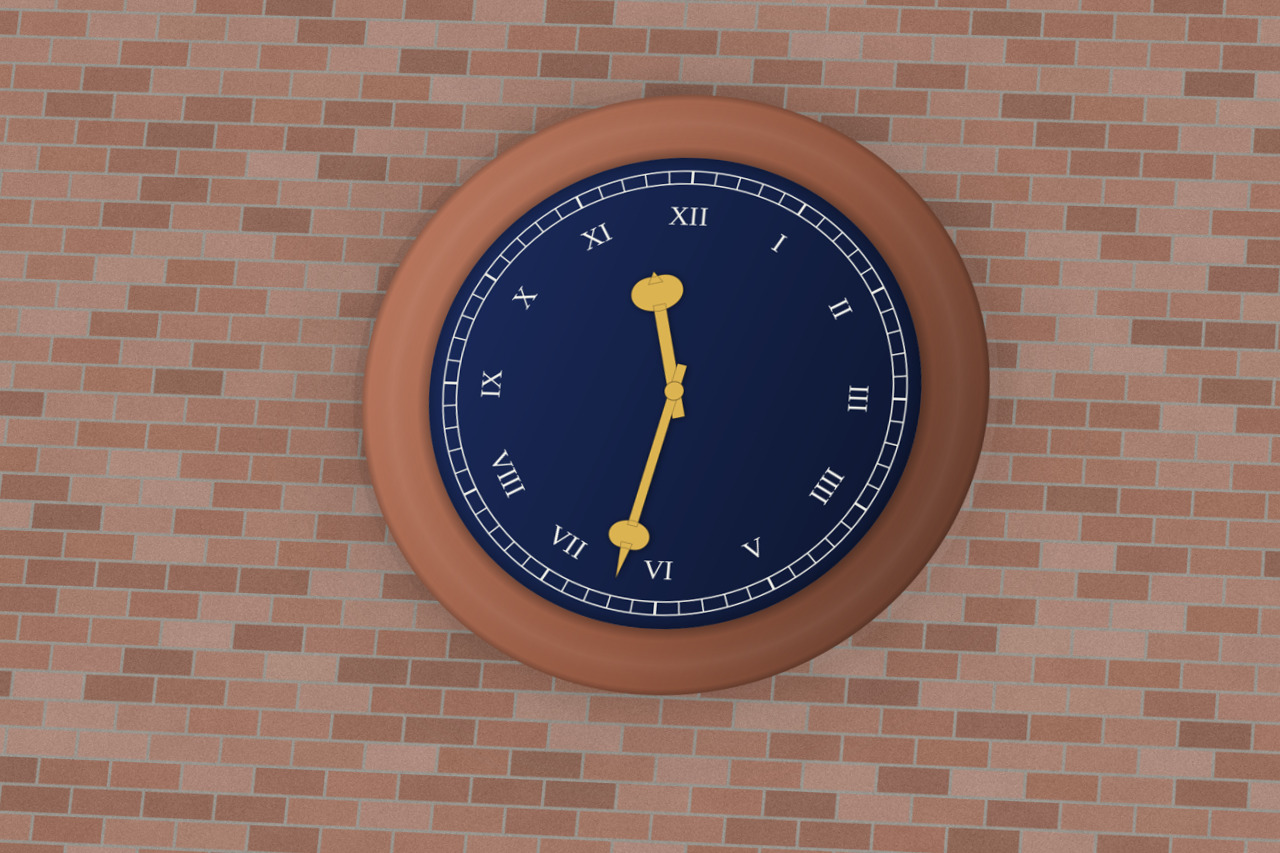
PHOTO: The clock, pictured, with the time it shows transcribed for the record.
11:32
